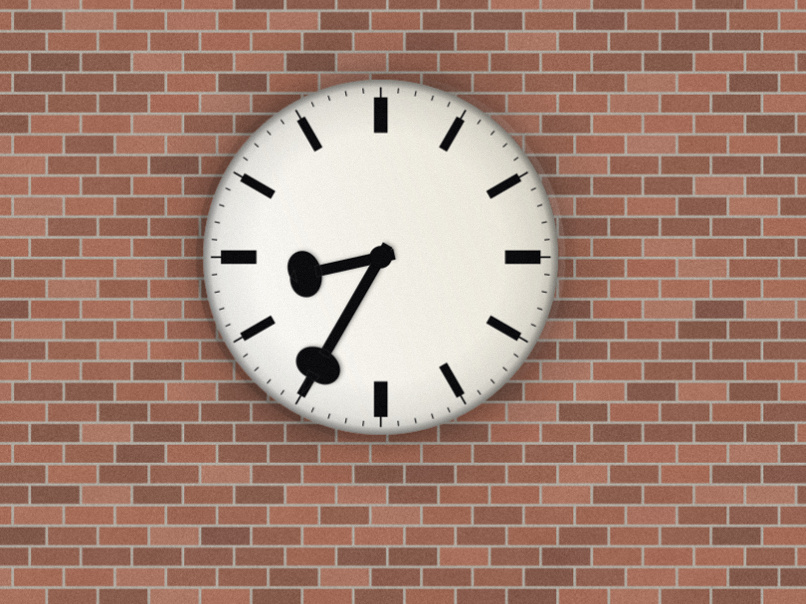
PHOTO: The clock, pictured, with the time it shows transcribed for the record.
8:35
